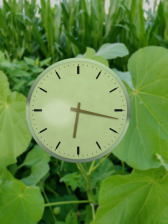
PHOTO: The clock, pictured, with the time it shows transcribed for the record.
6:17
